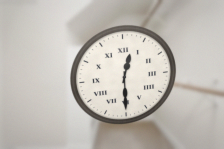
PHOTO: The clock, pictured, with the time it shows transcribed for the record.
12:30
